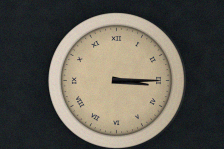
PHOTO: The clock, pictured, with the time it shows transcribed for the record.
3:15
